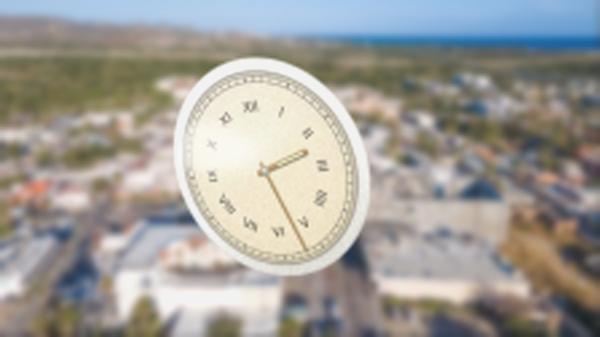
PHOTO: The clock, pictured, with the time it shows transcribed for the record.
2:27
